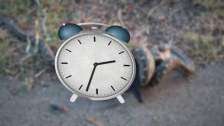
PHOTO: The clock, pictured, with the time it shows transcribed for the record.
2:33
